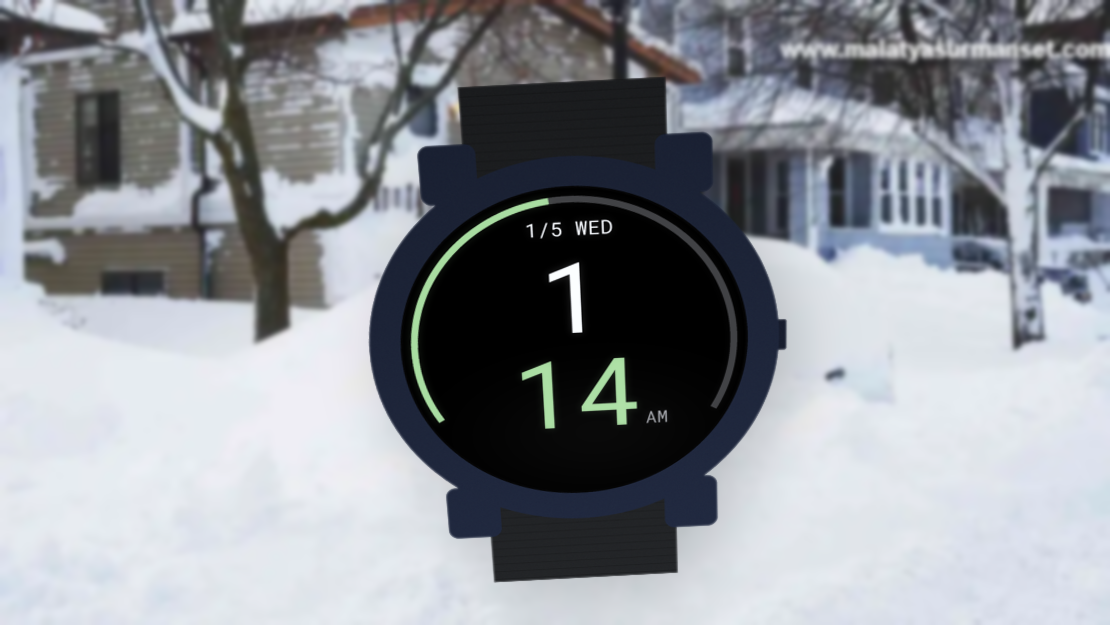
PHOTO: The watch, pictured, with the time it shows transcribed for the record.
1:14
